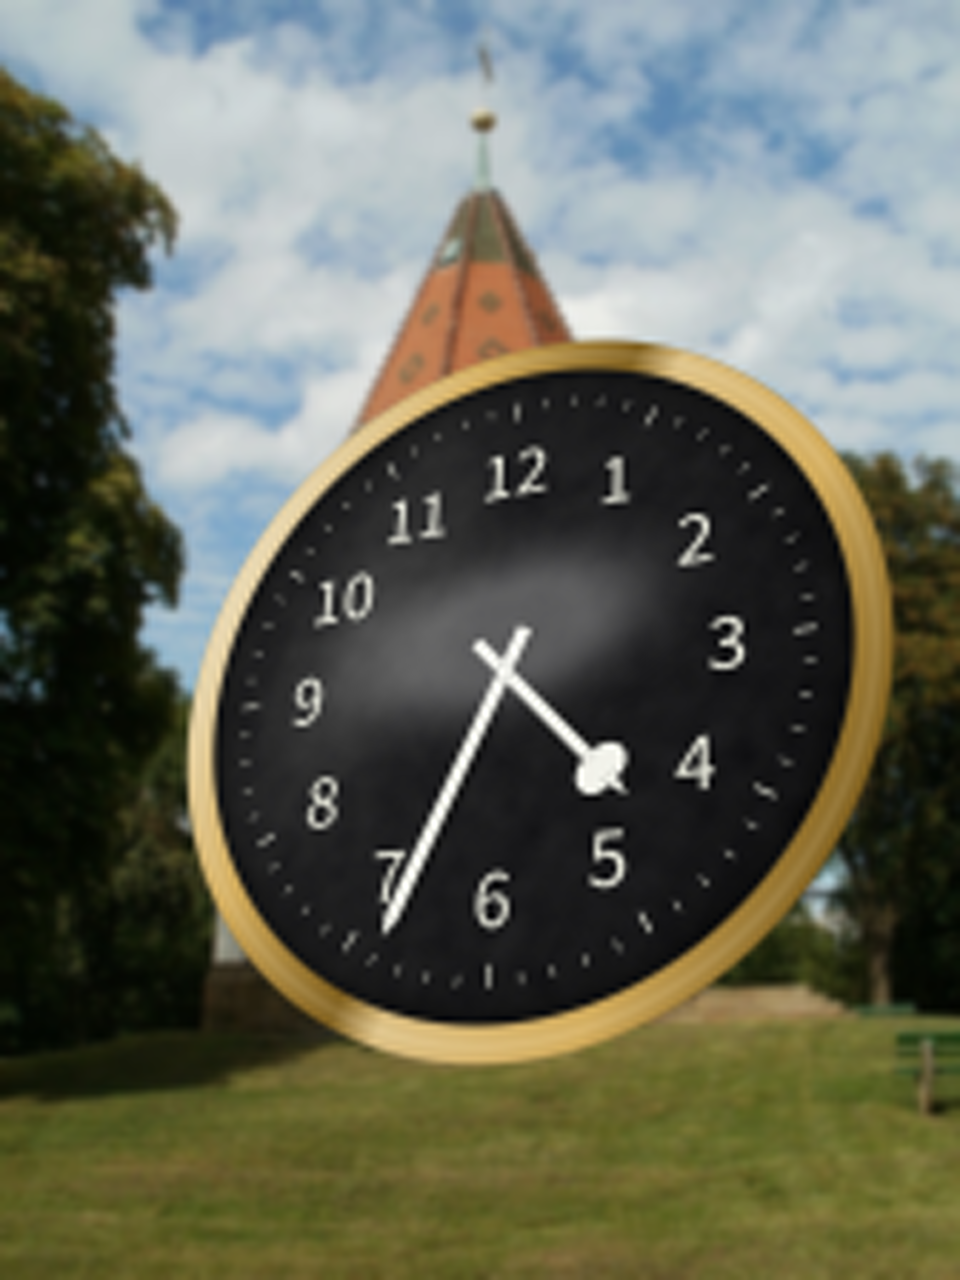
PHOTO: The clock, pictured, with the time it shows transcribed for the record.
4:34
